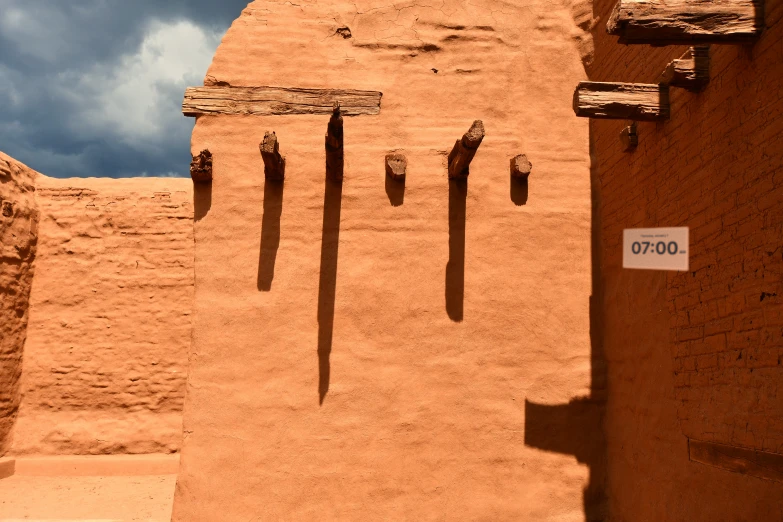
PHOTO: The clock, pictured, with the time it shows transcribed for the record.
7:00
